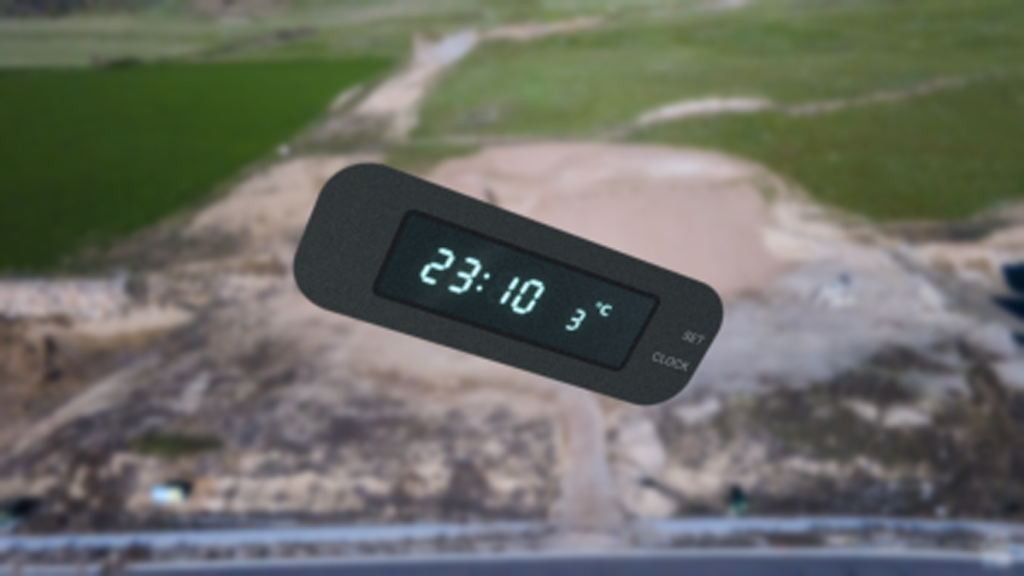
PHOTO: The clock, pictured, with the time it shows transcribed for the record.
23:10
